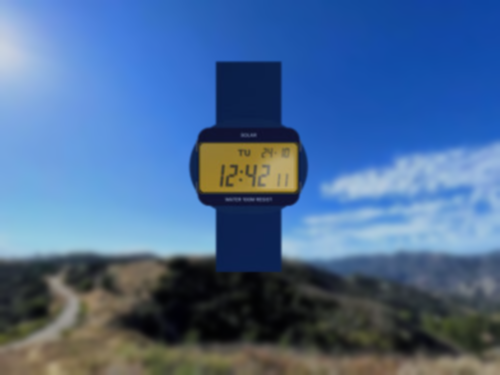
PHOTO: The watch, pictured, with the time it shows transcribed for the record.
12:42:11
